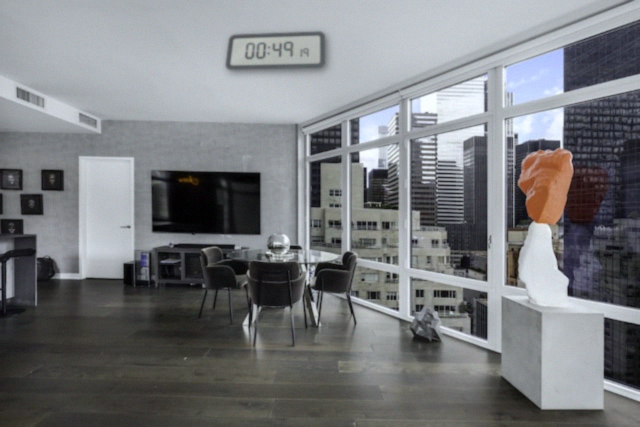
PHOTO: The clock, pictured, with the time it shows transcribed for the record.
0:49
